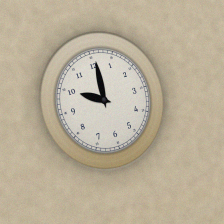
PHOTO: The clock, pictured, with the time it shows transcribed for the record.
10:01
